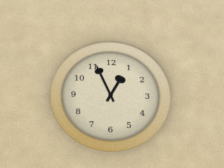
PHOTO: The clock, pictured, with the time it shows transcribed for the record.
12:56
